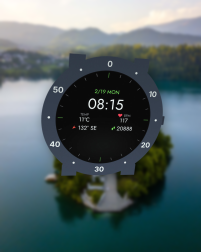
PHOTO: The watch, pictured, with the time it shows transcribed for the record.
8:15
